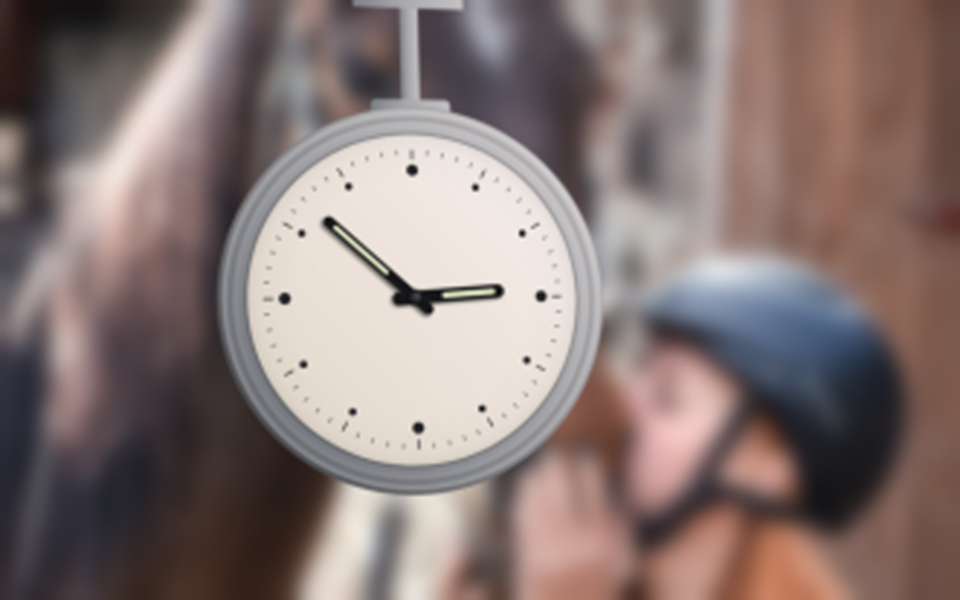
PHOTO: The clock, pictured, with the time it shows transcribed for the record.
2:52
